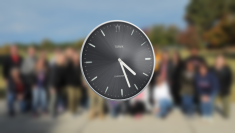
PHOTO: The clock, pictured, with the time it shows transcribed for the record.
4:27
